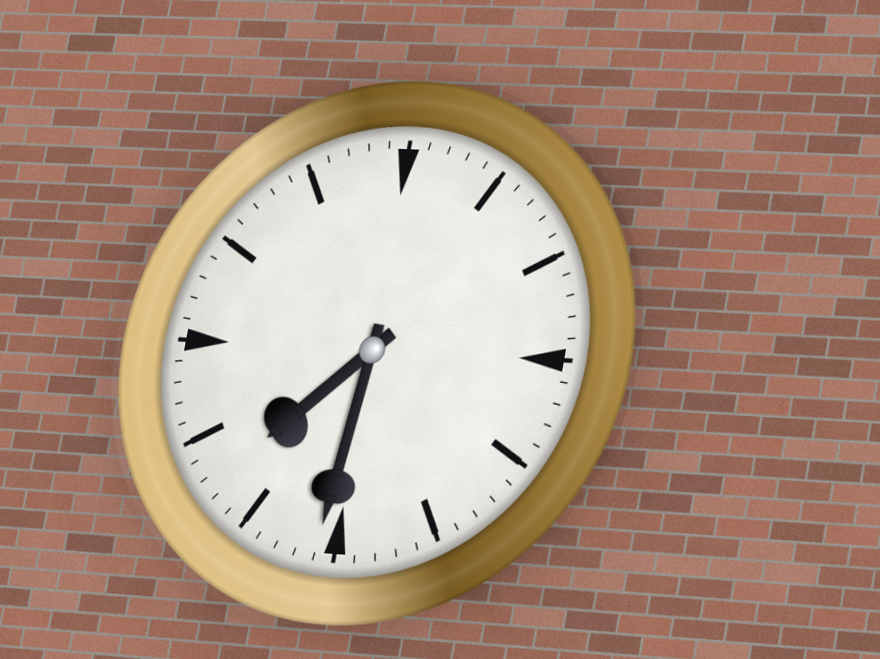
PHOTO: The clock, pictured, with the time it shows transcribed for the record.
7:31
